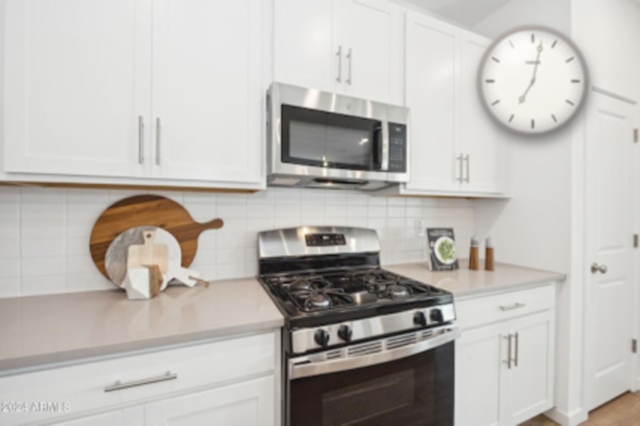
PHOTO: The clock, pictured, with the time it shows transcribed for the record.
7:02
